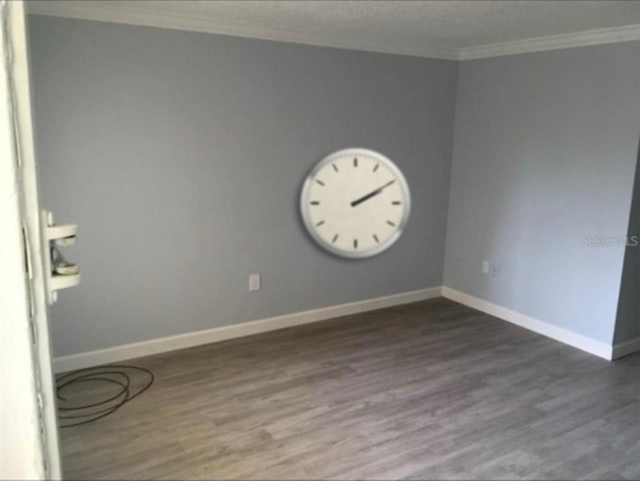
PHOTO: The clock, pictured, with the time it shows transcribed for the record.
2:10
